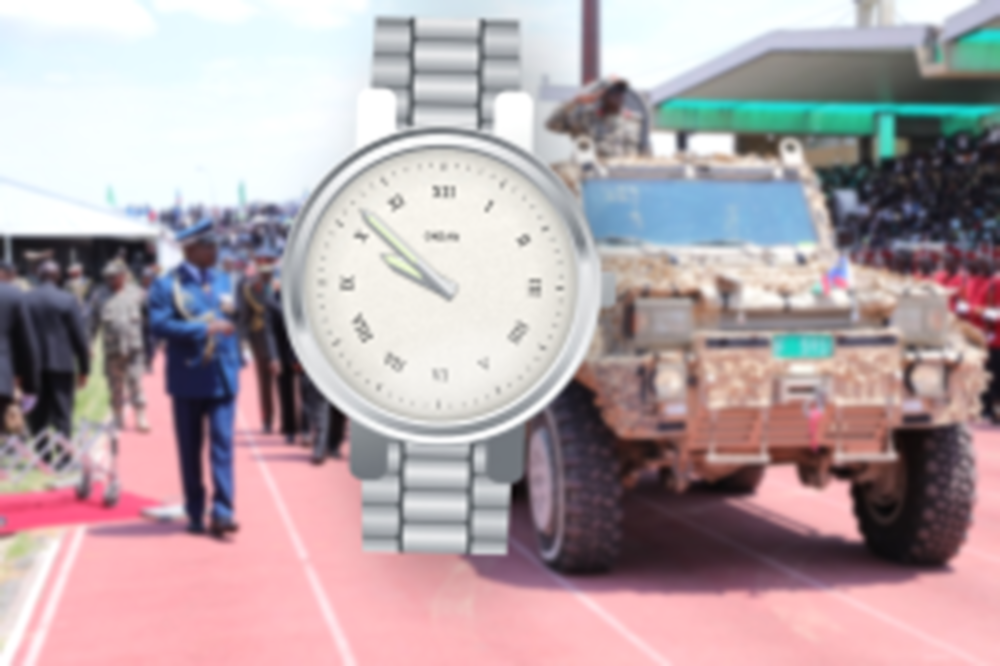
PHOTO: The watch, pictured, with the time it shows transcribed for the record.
9:52
